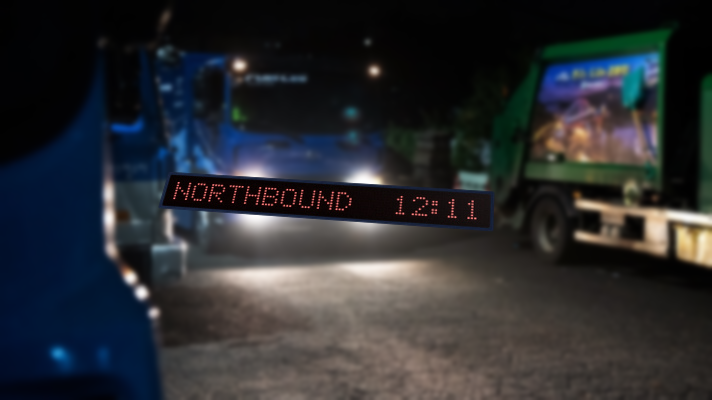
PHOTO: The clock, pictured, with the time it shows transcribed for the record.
12:11
